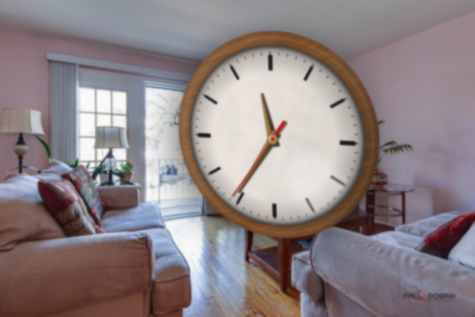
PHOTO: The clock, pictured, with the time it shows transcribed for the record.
11:35:36
